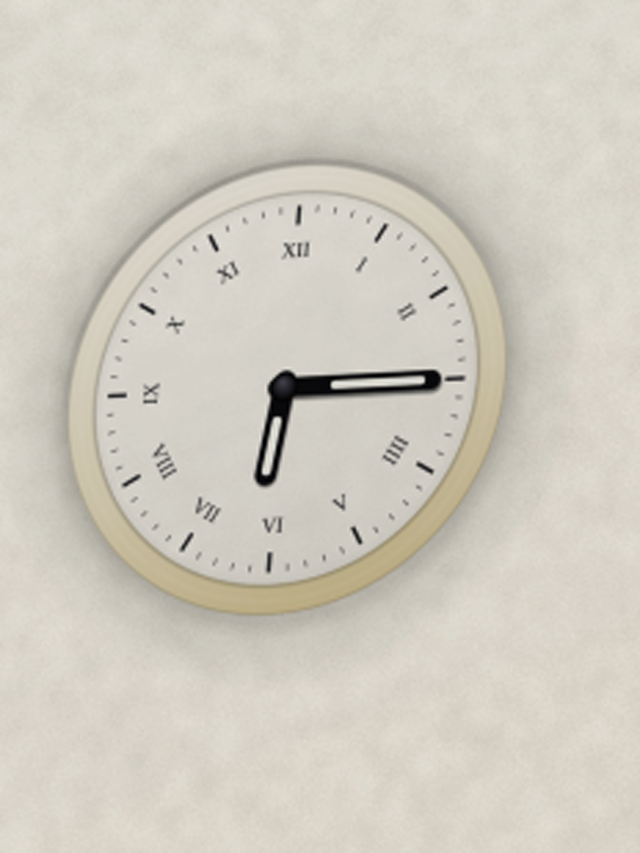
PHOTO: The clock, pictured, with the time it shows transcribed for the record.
6:15
